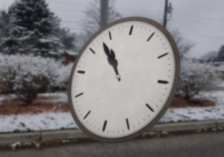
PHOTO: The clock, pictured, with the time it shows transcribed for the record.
10:53
